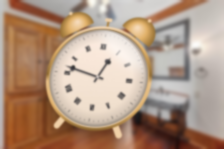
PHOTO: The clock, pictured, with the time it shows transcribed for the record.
12:47
